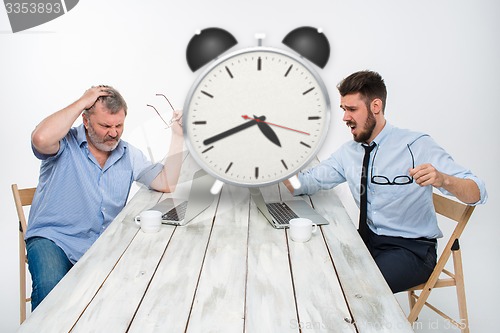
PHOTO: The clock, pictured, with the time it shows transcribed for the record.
4:41:18
